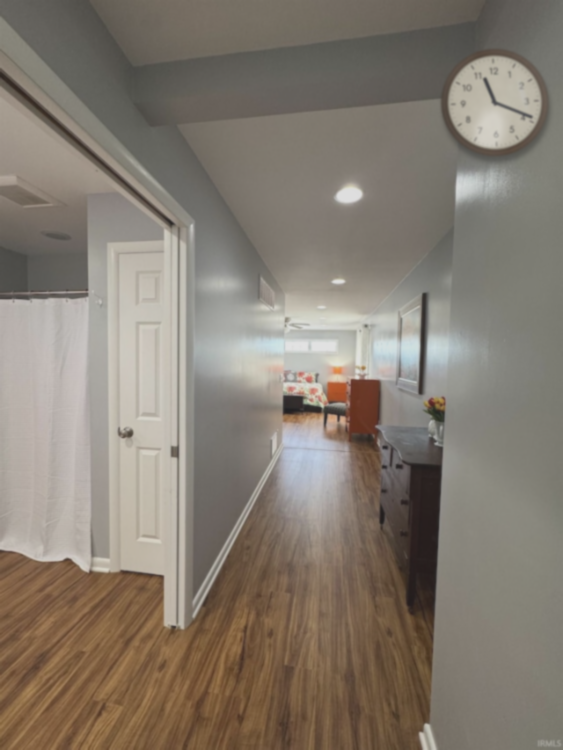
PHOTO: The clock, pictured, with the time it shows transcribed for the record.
11:19
